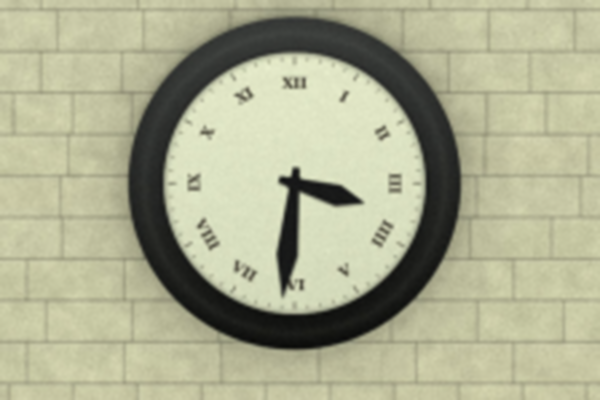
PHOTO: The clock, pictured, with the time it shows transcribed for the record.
3:31
